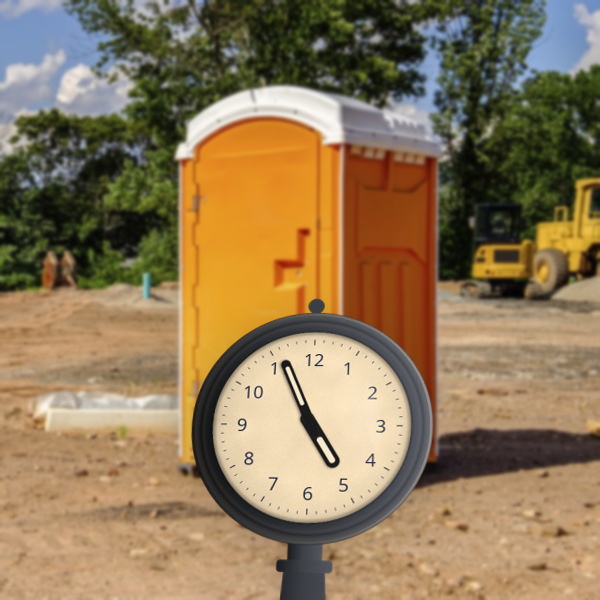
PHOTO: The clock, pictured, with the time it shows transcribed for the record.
4:56
